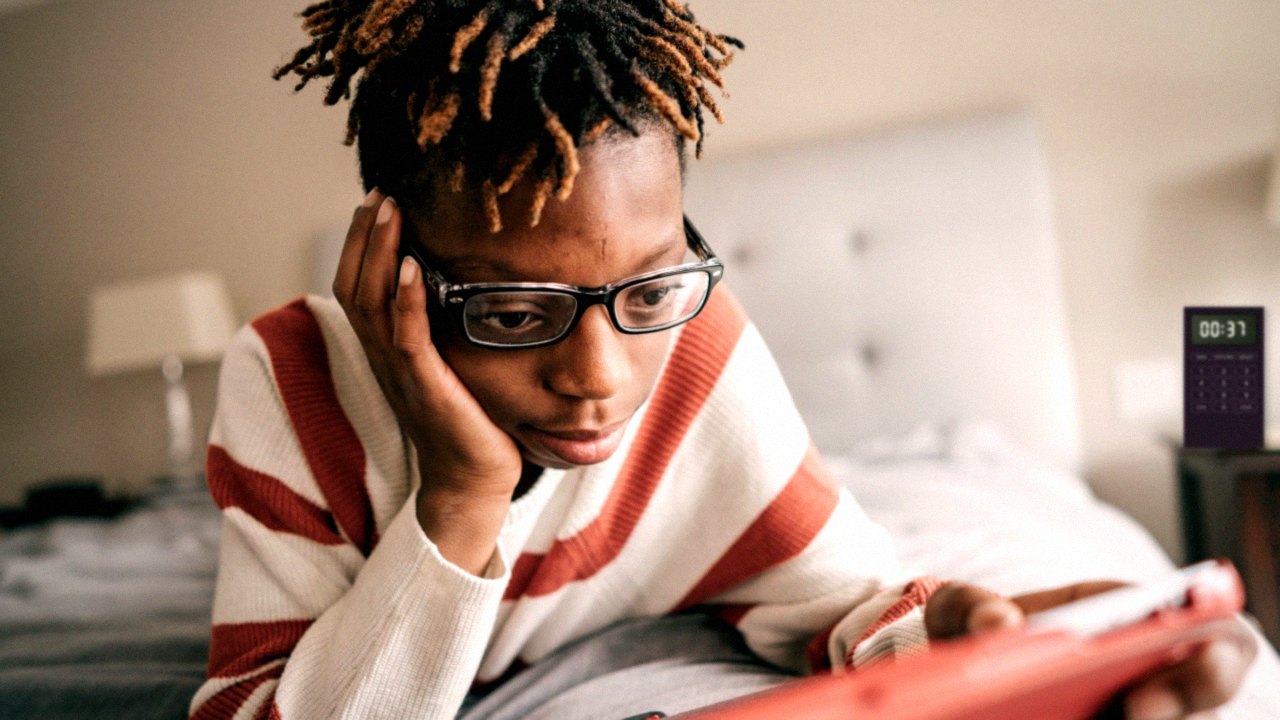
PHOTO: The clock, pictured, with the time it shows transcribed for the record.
0:37
